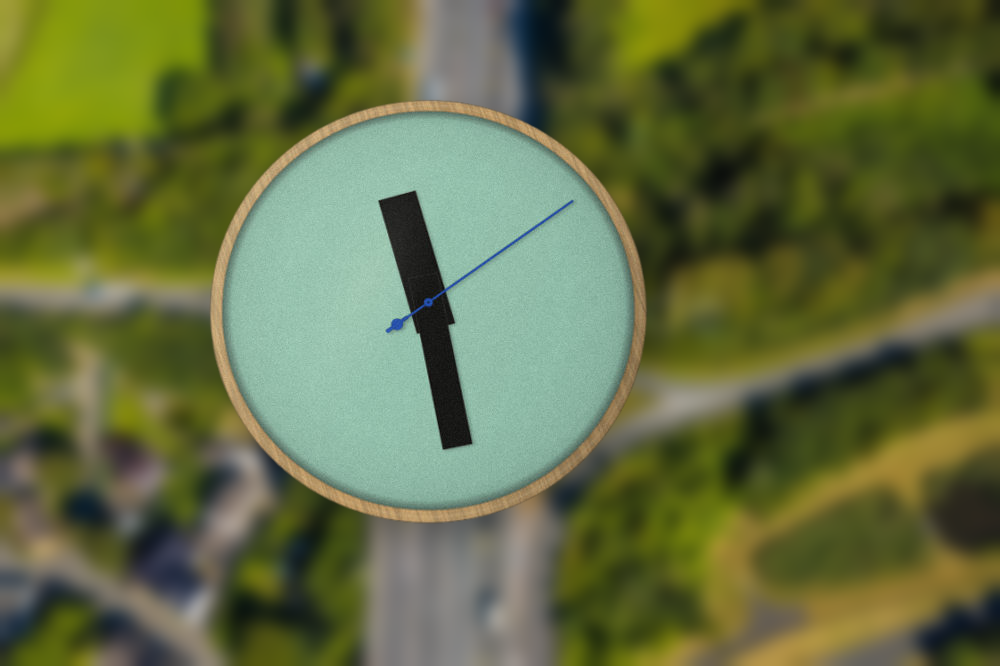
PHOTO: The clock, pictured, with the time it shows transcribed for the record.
11:28:09
